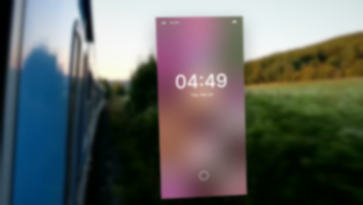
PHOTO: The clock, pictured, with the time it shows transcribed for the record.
4:49
